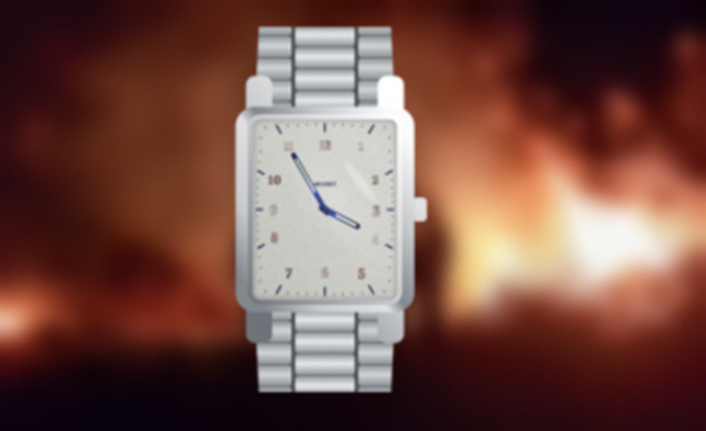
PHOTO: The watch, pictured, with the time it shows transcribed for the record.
3:55
